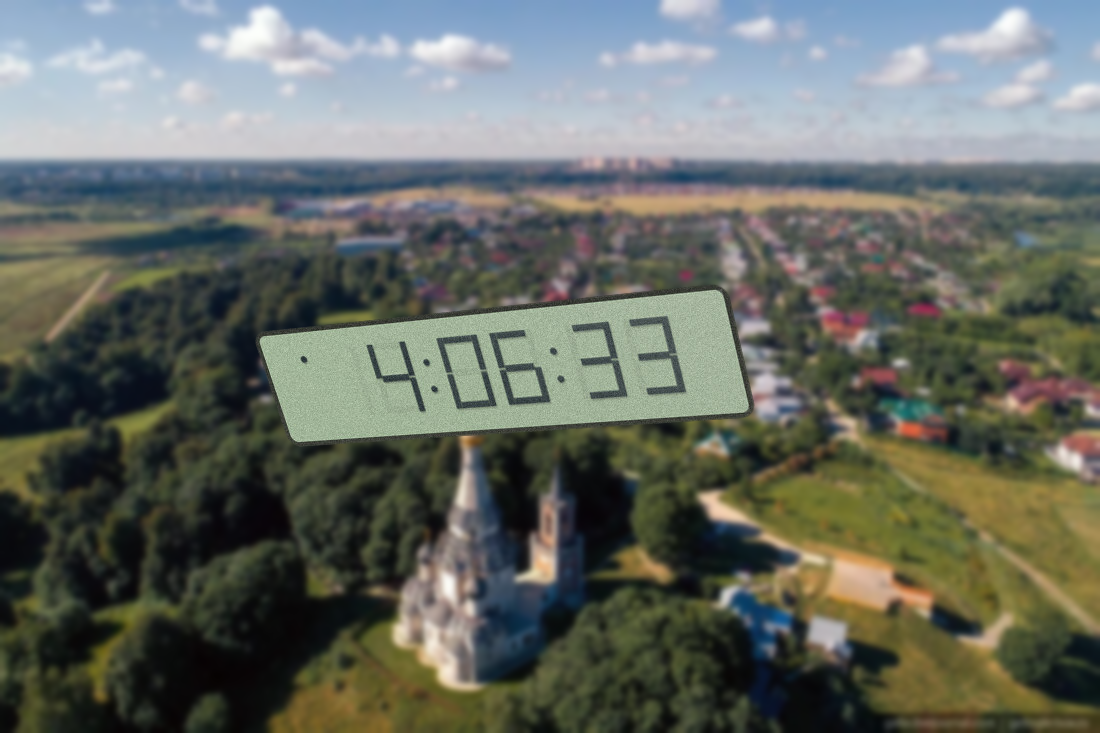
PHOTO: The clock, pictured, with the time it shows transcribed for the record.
4:06:33
